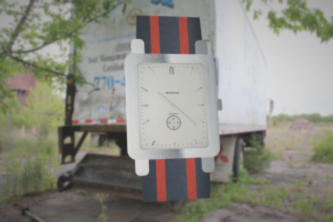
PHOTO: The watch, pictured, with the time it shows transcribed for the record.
10:22
